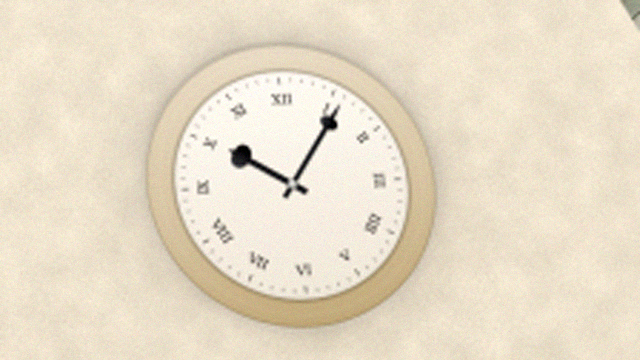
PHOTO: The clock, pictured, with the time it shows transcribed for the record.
10:06
